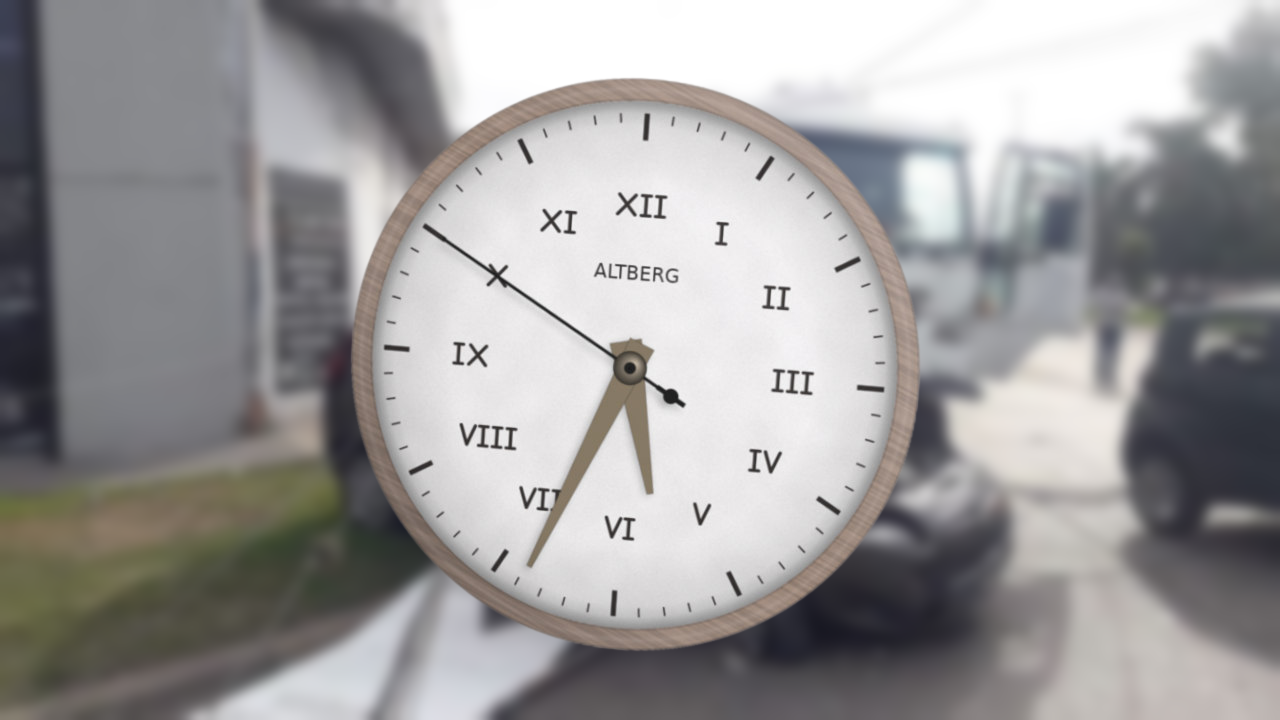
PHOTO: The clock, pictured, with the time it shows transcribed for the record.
5:33:50
